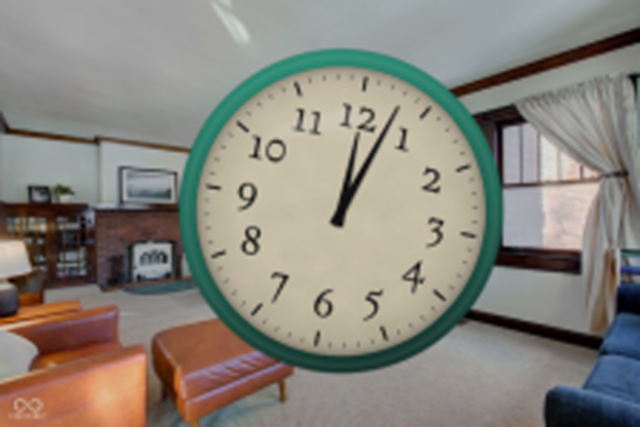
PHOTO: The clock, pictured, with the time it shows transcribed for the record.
12:03
